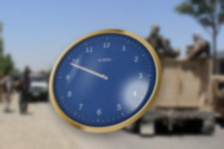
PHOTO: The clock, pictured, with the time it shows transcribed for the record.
9:49
